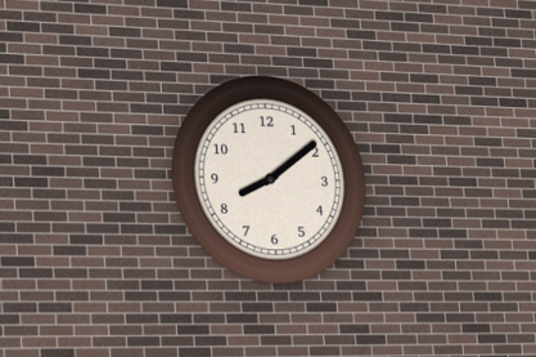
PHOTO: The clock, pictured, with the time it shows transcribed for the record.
8:09
